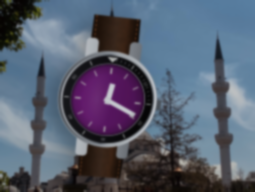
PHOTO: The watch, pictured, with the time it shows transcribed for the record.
12:19
